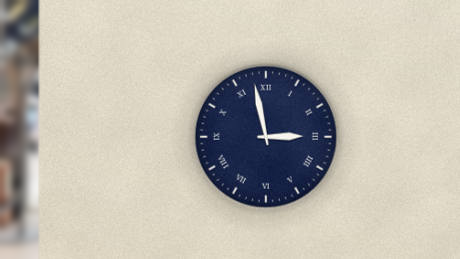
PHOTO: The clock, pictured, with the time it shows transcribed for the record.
2:58
